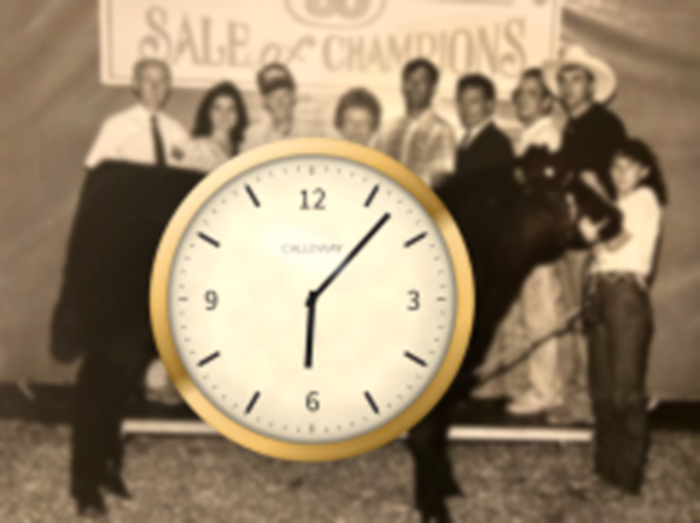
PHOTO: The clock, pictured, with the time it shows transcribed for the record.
6:07
